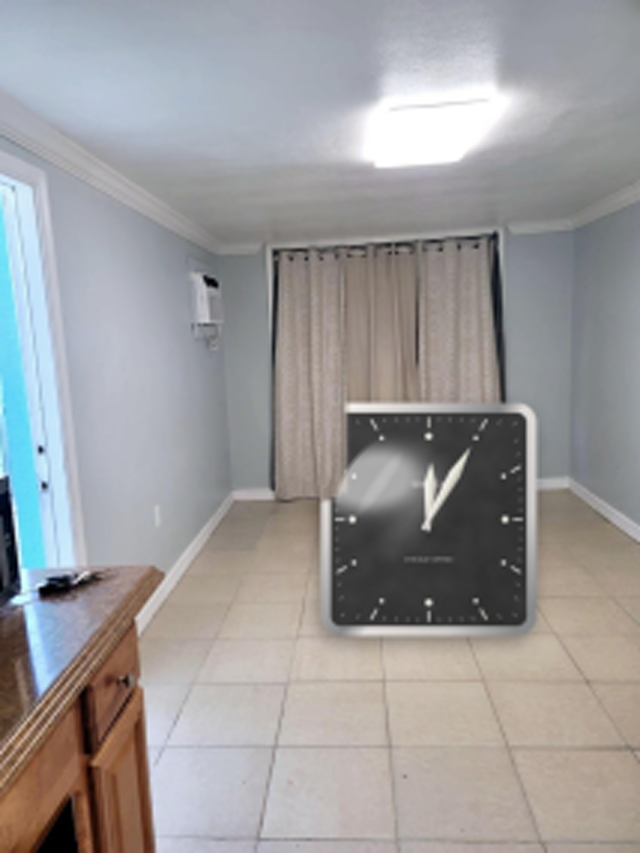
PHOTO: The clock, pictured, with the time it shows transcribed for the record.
12:05
